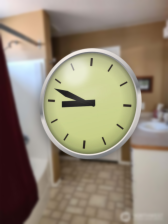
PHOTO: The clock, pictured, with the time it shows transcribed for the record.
8:48
